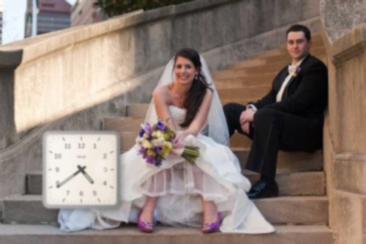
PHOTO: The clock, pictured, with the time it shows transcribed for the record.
4:39
